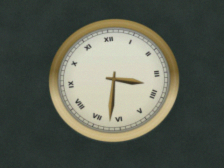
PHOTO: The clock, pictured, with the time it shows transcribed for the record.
3:32
